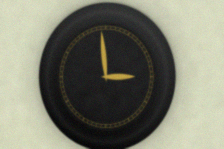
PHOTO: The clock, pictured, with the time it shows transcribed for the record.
2:59
